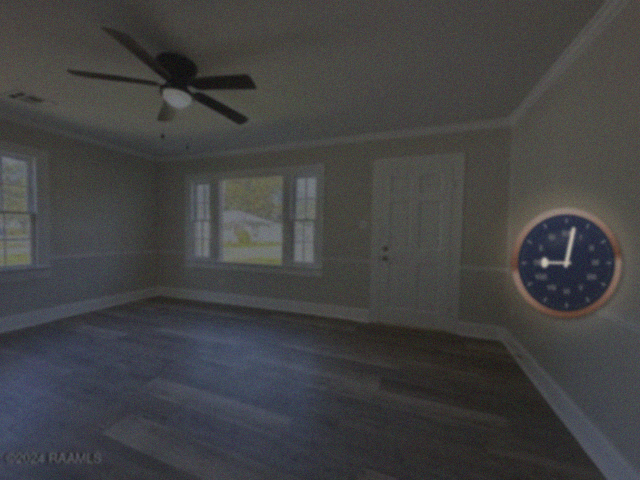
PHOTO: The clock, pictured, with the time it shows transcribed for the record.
9:02
